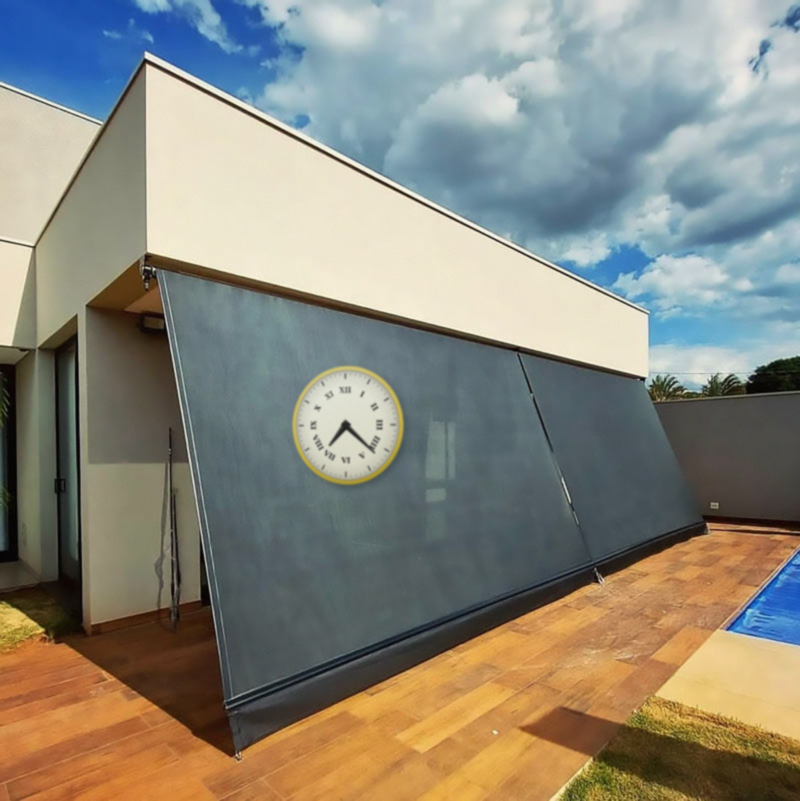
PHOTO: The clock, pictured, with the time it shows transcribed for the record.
7:22
